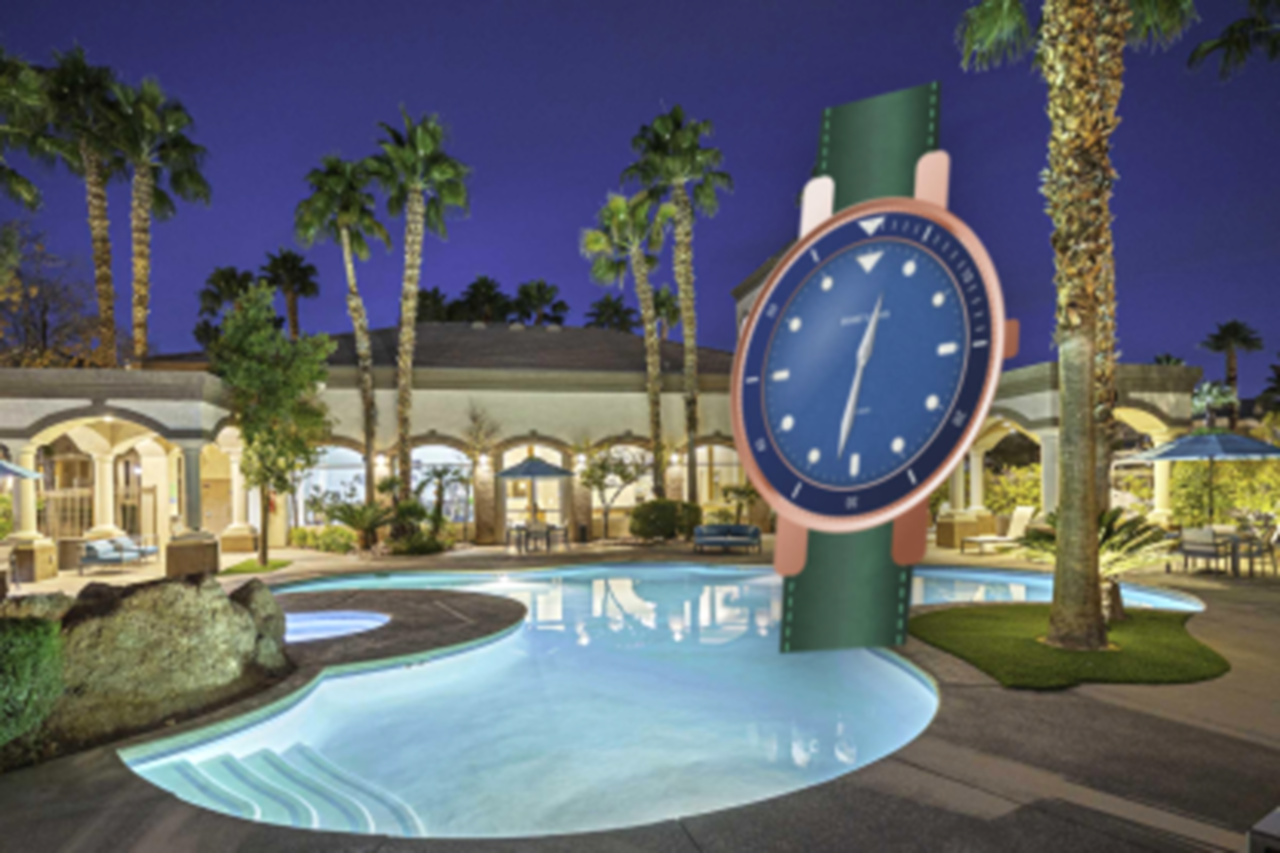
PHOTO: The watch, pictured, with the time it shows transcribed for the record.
12:32
